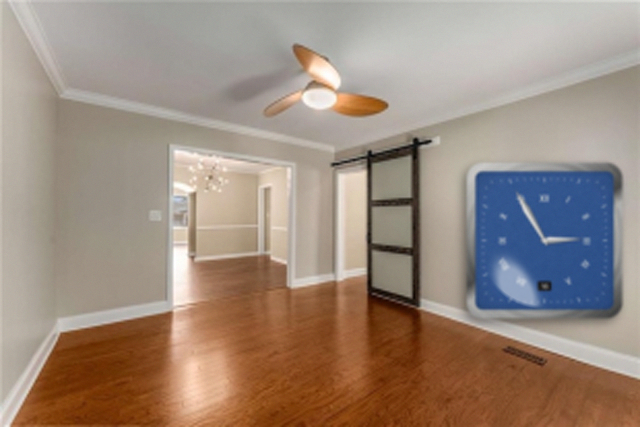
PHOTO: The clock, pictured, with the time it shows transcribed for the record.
2:55
